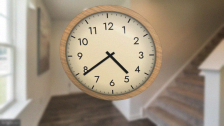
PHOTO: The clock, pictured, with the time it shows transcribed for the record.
4:39
